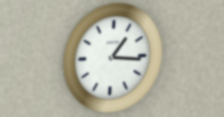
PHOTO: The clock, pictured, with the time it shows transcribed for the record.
1:16
